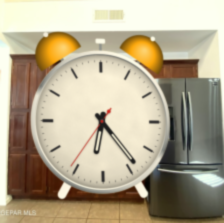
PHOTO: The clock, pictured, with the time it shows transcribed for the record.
6:23:36
